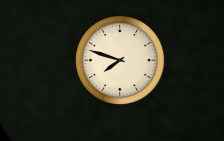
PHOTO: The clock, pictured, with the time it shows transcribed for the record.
7:48
